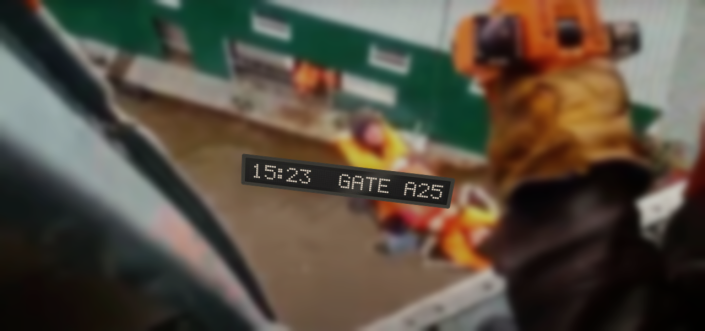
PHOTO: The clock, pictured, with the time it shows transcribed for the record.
15:23
